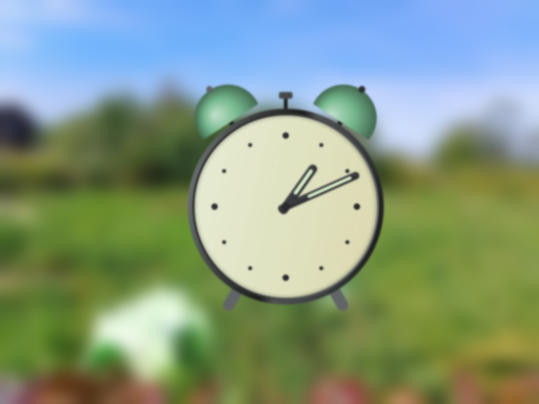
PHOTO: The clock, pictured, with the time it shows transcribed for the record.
1:11
